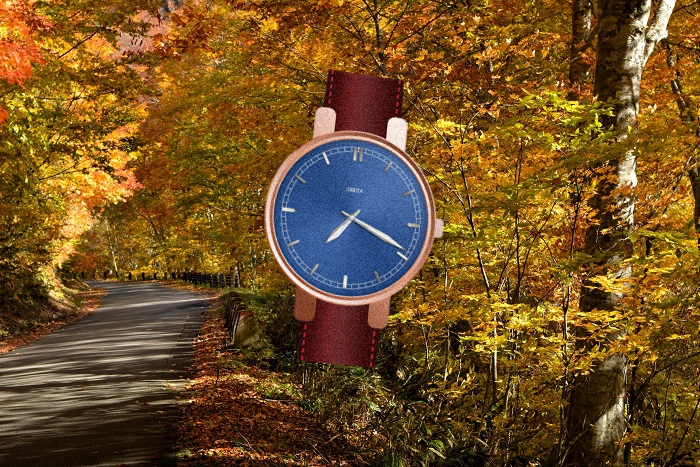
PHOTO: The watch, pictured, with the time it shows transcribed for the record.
7:19
